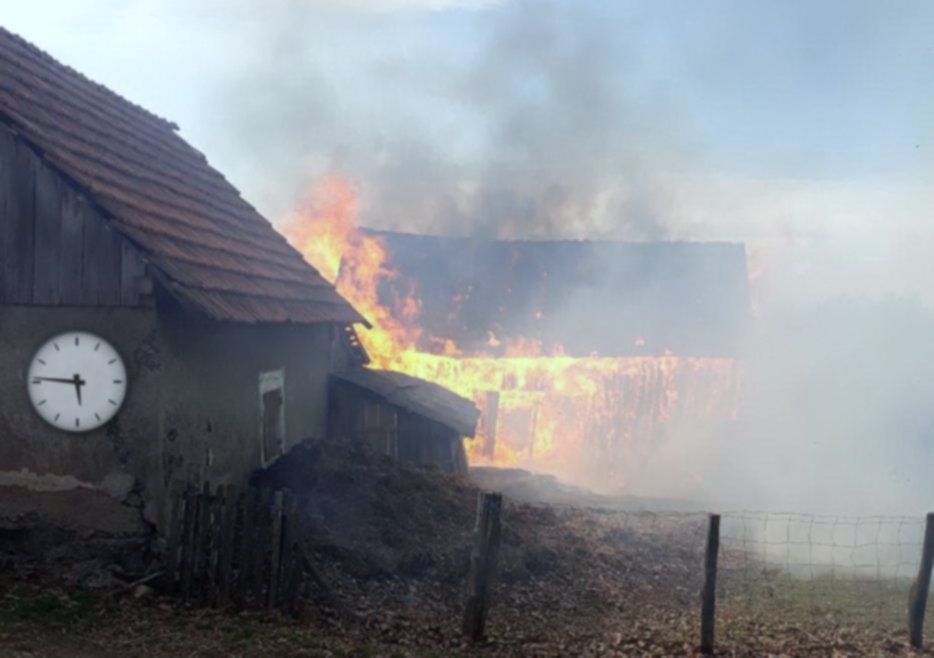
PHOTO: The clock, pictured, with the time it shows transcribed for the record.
5:46
